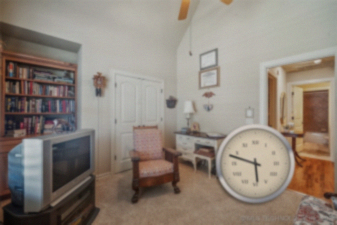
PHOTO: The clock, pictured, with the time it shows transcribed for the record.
5:48
